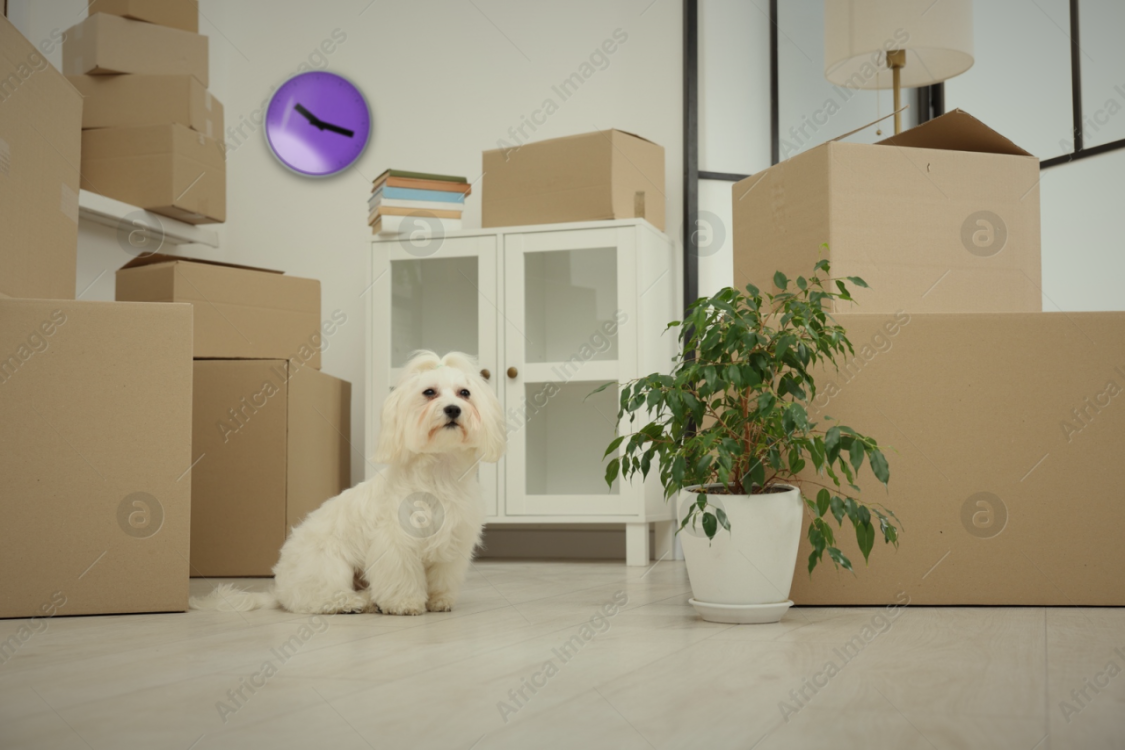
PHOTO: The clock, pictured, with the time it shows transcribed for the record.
10:18
